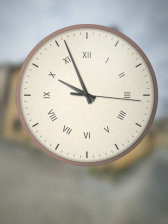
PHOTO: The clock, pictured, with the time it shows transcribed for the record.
9:56:16
